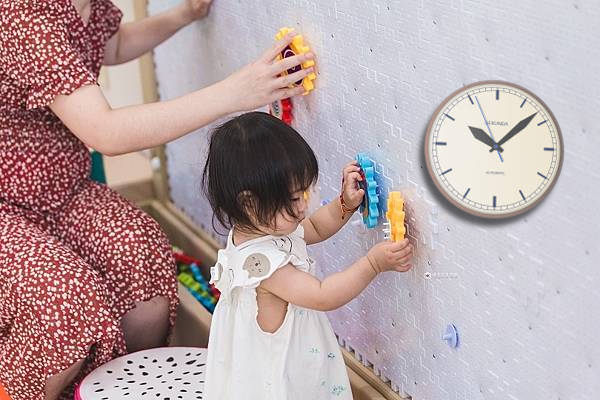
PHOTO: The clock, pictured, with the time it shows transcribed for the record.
10:07:56
